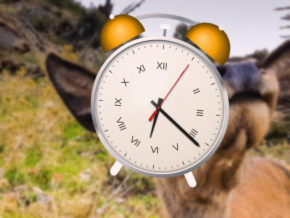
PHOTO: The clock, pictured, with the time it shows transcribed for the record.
6:21:05
